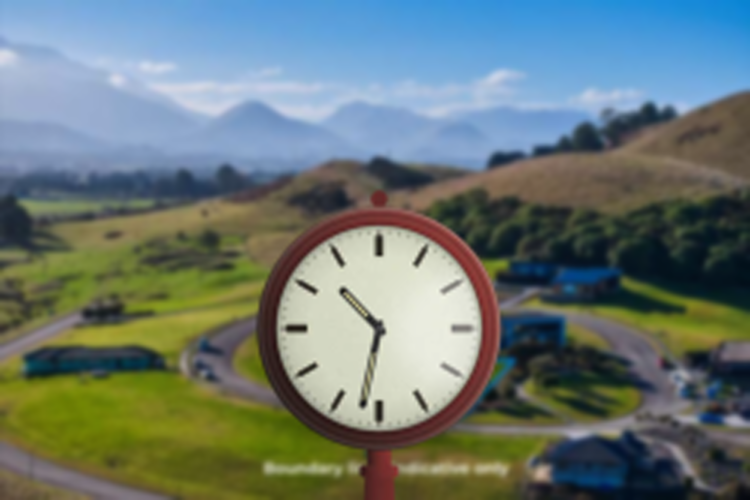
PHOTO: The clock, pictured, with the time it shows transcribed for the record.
10:32
